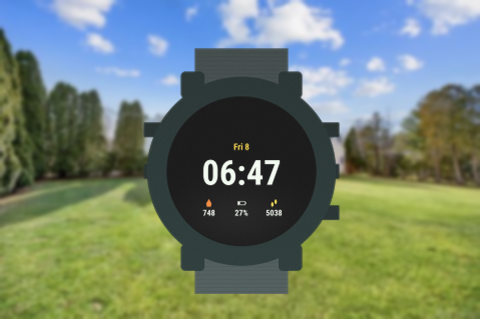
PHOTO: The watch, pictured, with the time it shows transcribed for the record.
6:47
